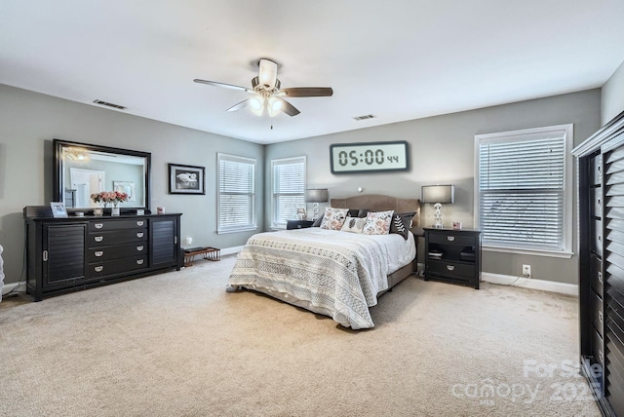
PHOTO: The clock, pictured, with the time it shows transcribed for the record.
5:00:44
